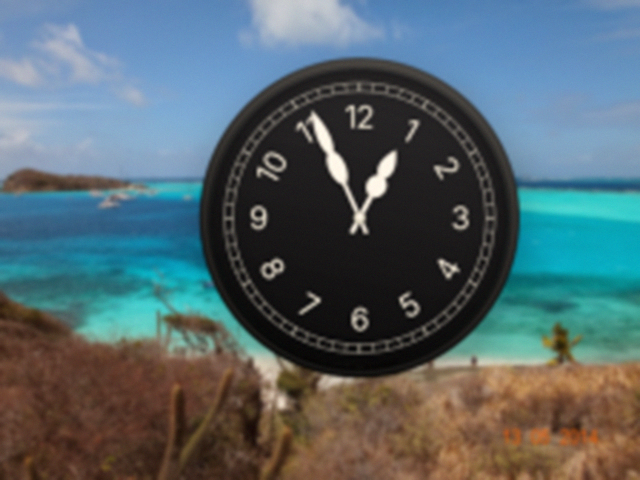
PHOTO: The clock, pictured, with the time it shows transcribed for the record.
12:56
